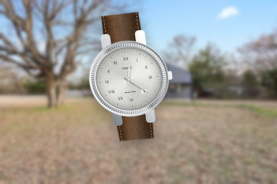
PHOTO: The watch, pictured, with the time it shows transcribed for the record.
12:22
